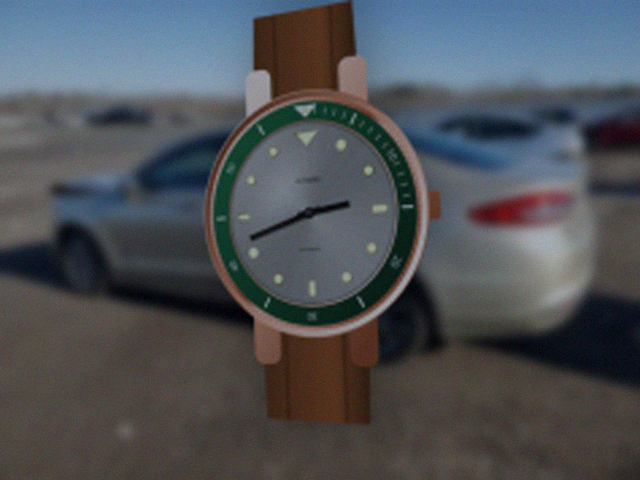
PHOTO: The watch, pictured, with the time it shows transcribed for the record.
2:42
